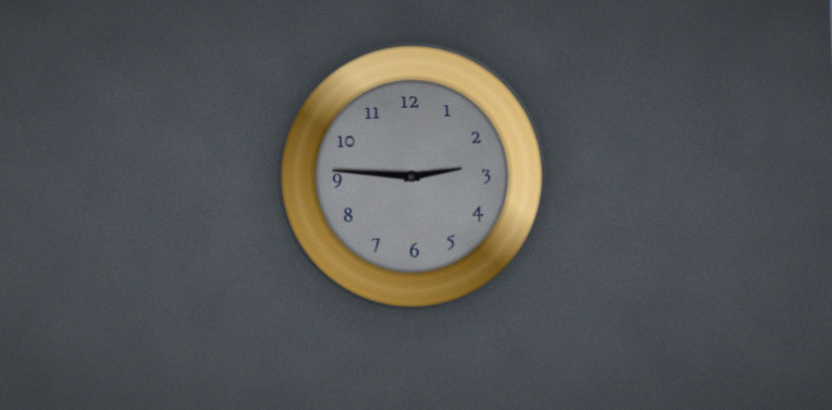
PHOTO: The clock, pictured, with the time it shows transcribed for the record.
2:46
